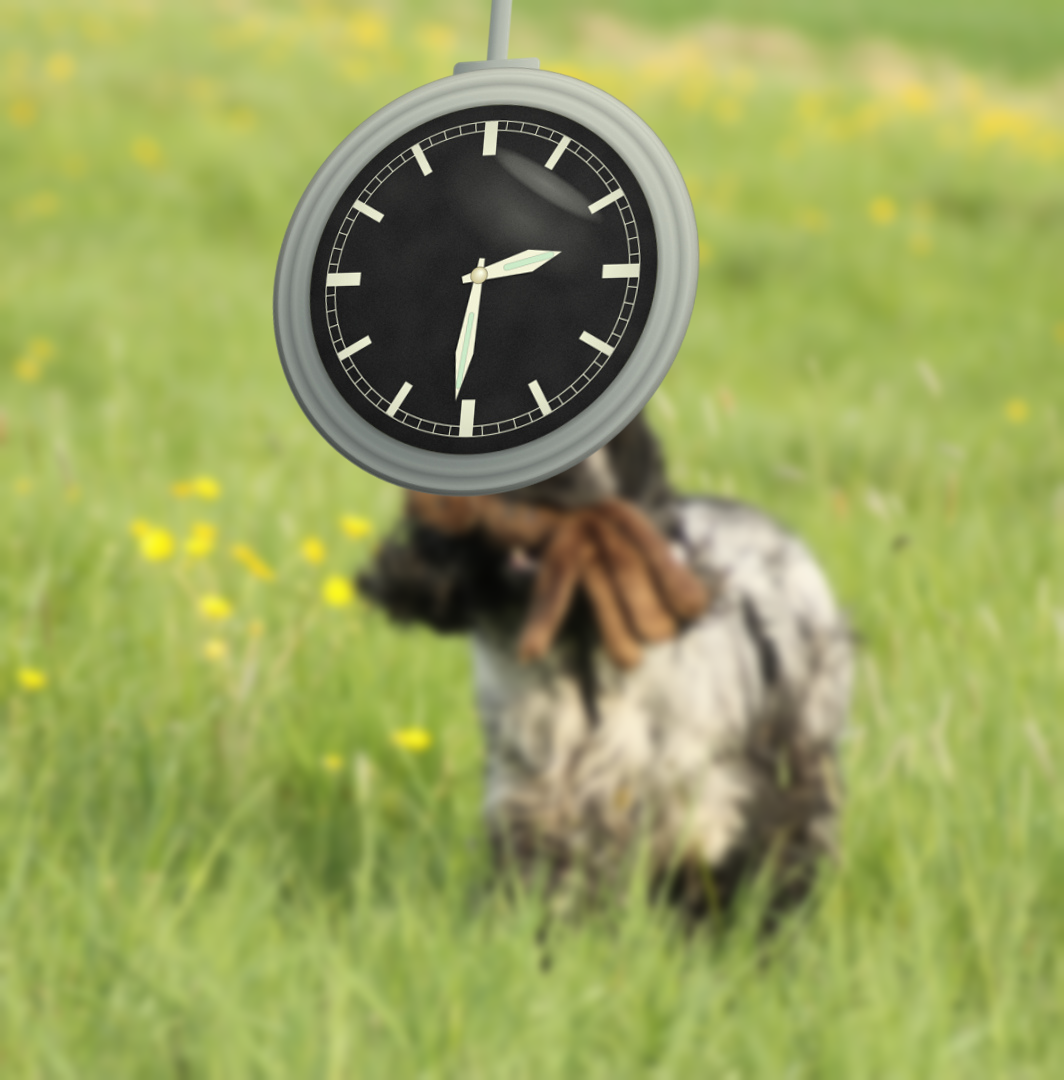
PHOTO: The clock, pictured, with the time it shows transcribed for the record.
2:31
